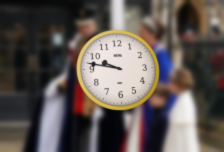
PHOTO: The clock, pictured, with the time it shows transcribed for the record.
9:47
